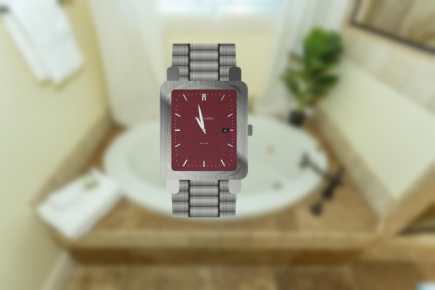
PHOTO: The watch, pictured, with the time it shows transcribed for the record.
10:58
